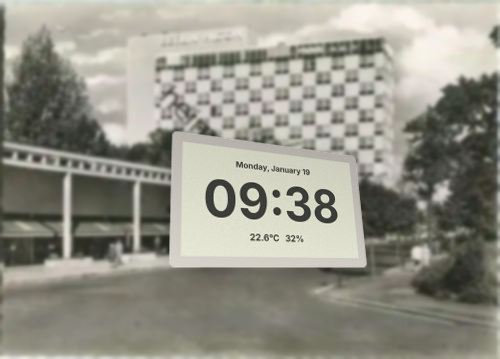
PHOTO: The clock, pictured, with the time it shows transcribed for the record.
9:38
